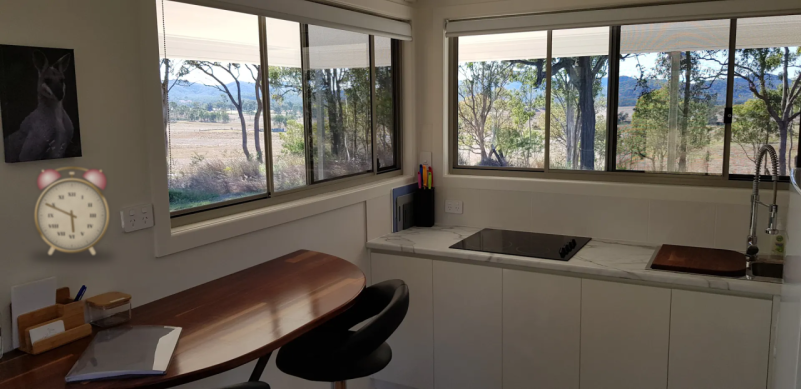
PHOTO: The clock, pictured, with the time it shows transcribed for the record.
5:49
